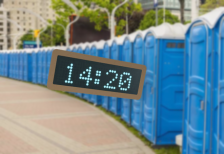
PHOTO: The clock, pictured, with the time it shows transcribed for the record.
14:20
